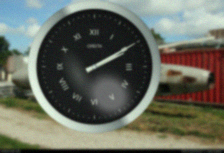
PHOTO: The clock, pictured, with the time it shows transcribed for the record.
2:10
